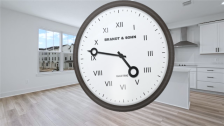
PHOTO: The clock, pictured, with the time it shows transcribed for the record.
4:47
